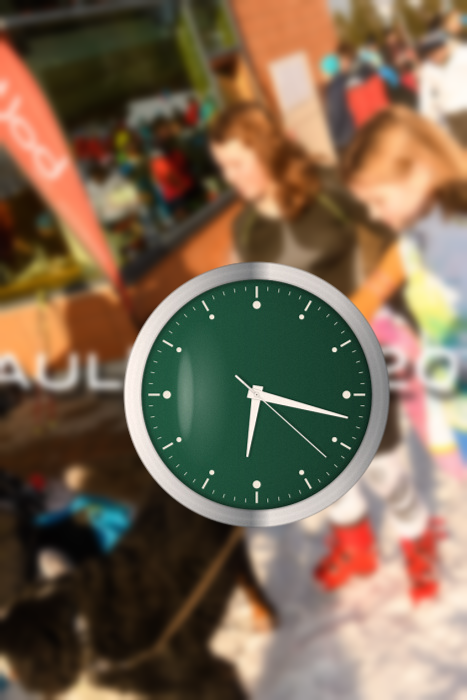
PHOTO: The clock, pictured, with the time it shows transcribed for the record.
6:17:22
